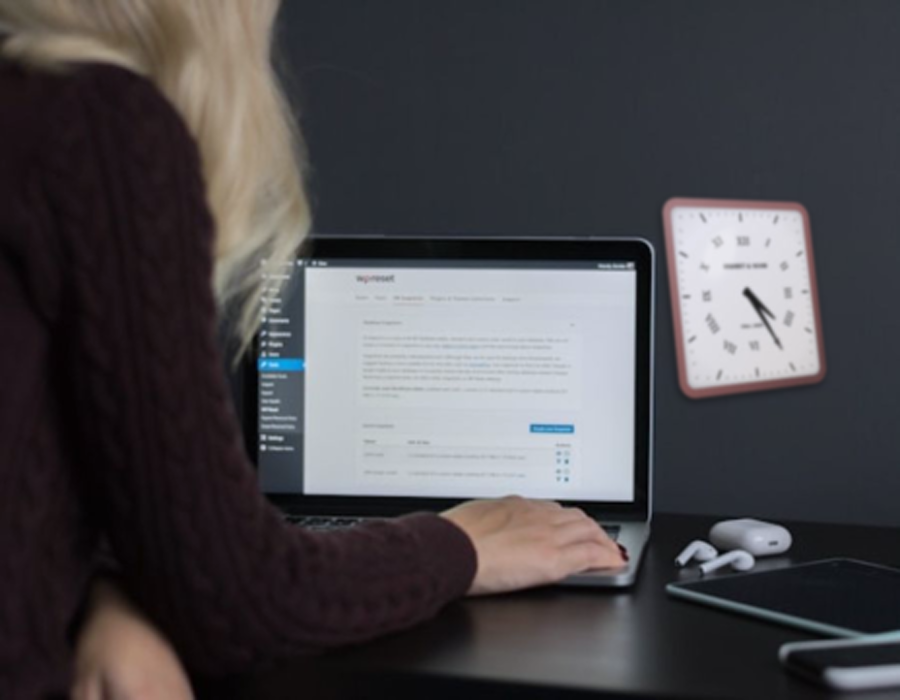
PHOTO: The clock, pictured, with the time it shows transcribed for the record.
4:25
